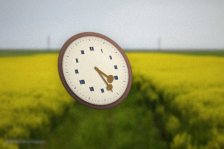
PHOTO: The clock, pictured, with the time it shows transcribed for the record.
4:26
